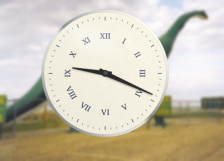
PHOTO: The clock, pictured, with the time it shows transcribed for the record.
9:19
